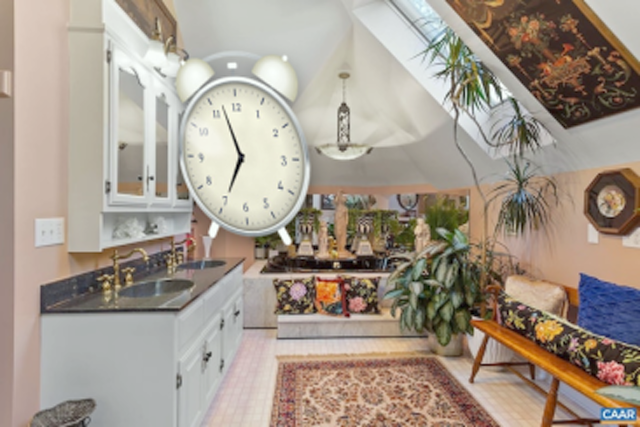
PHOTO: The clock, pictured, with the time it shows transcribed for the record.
6:57
